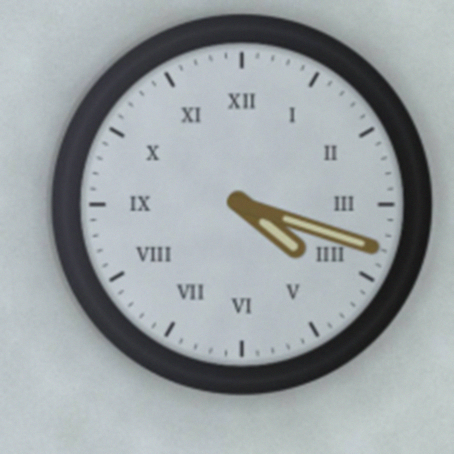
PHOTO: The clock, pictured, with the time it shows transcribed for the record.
4:18
